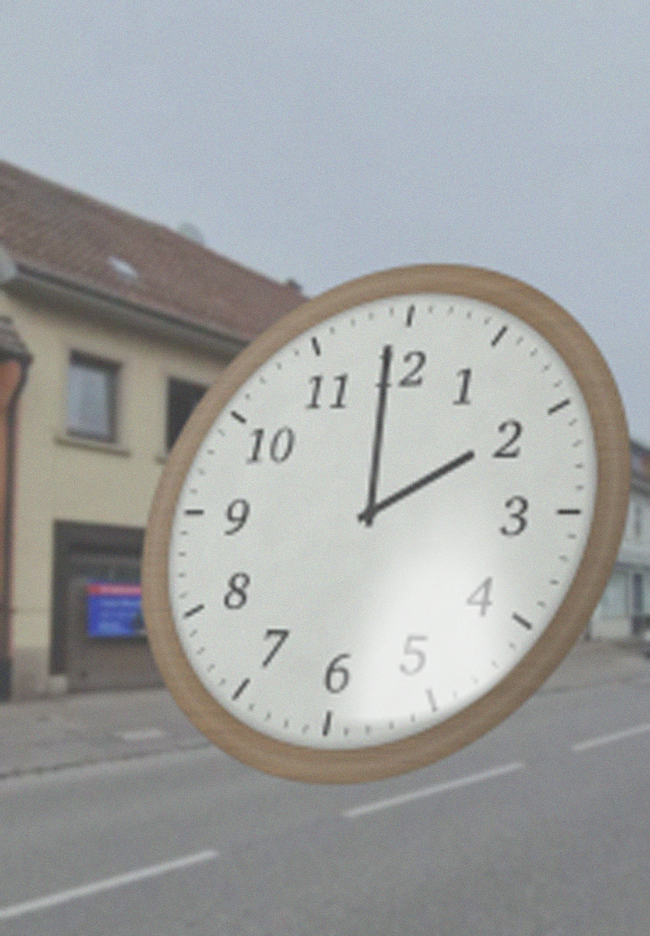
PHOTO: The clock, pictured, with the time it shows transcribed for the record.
1:59
